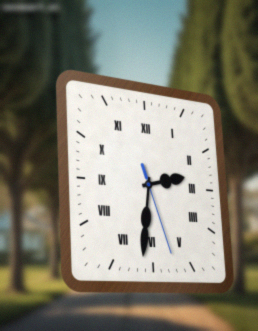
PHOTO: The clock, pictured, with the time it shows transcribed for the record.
2:31:27
